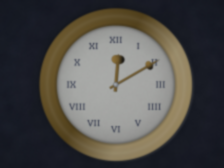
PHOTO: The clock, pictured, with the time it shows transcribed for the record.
12:10
